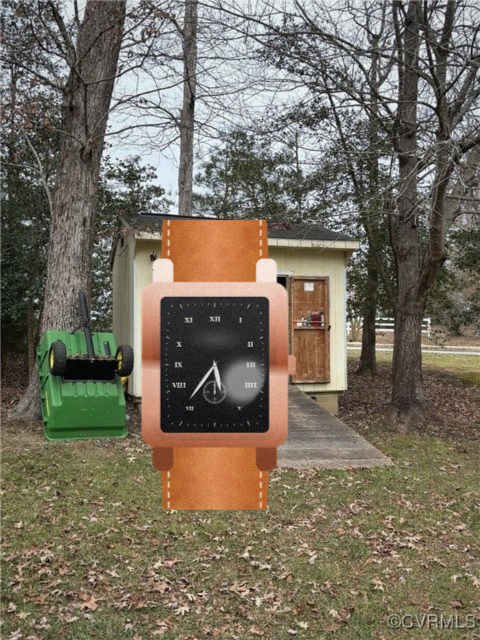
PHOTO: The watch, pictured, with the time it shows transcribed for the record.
5:36
